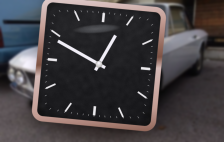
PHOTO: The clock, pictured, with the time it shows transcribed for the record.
12:49
